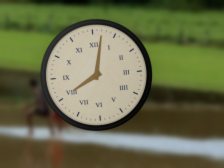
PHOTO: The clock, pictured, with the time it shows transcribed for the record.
8:02
